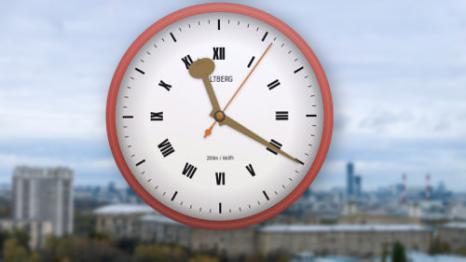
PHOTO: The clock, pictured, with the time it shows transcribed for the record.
11:20:06
